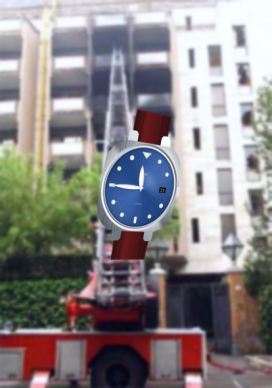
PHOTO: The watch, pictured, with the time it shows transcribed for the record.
11:45
